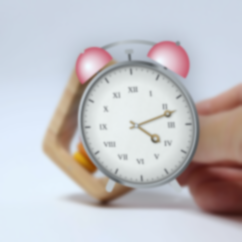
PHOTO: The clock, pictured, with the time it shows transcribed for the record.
4:12
